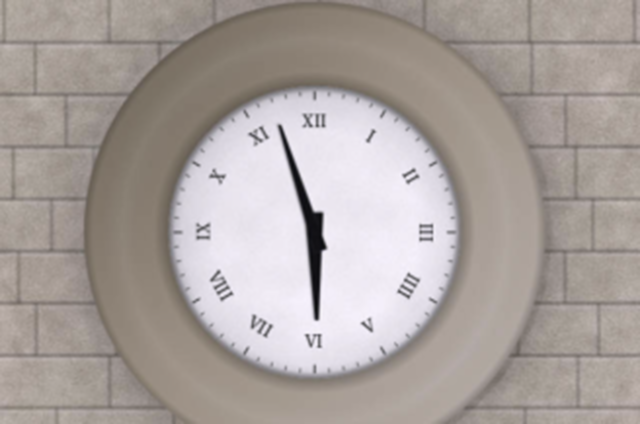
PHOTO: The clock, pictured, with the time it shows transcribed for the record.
5:57
